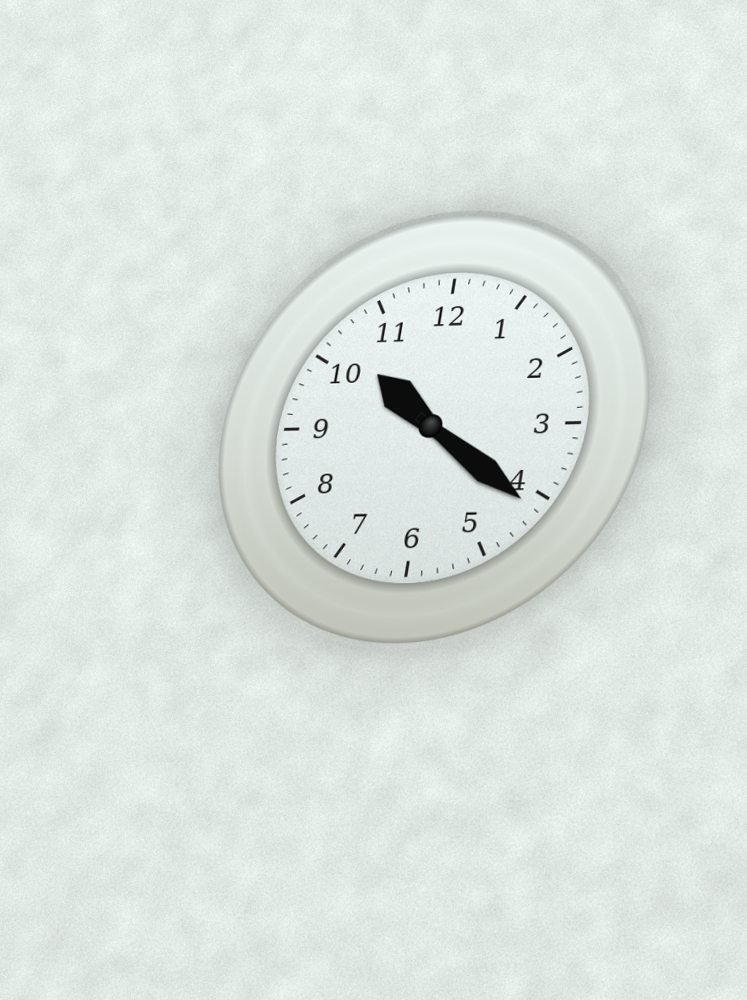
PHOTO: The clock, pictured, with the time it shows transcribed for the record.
10:21
